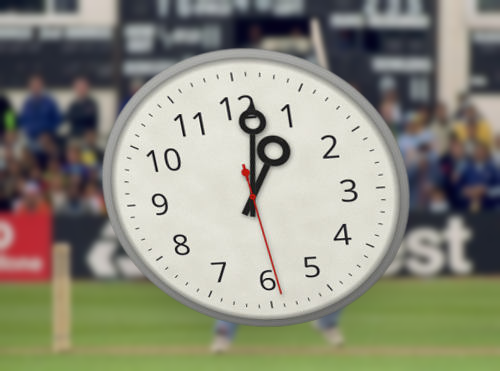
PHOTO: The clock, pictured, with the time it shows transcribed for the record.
1:01:29
